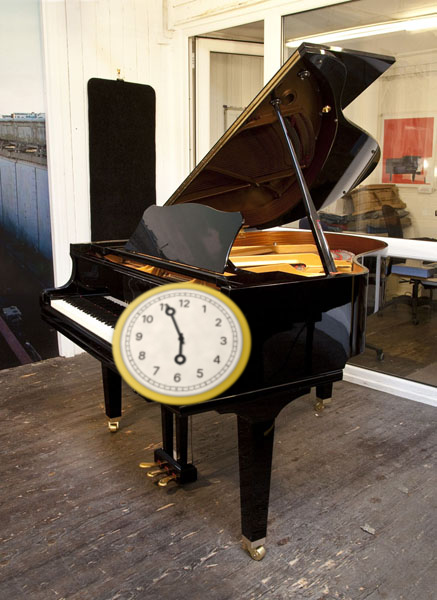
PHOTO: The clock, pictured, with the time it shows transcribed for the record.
5:56
